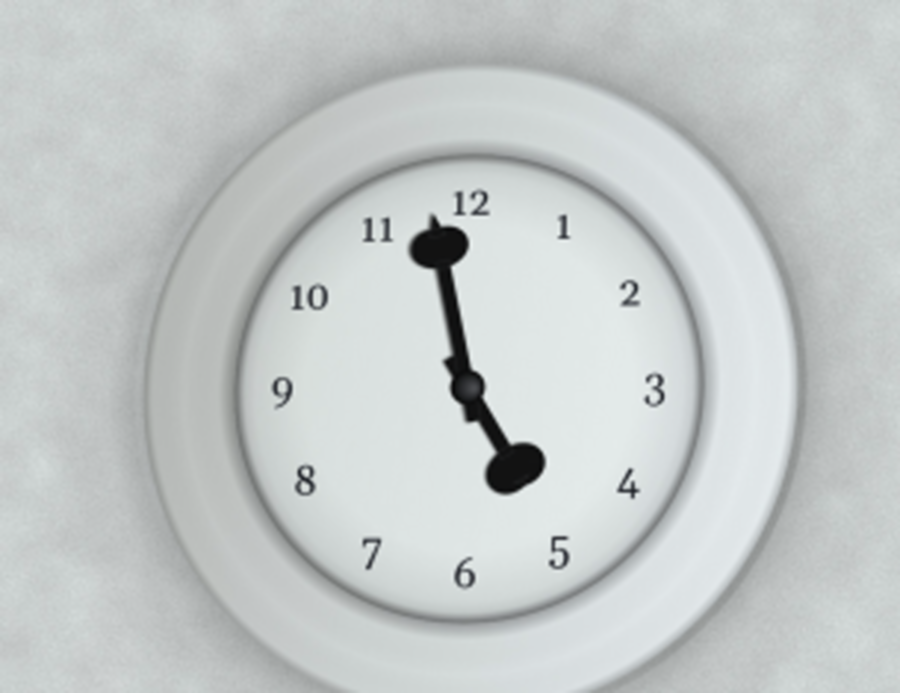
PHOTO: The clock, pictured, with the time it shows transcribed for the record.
4:58
